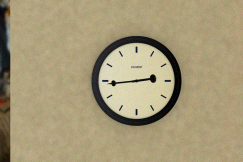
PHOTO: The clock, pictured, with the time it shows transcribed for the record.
2:44
